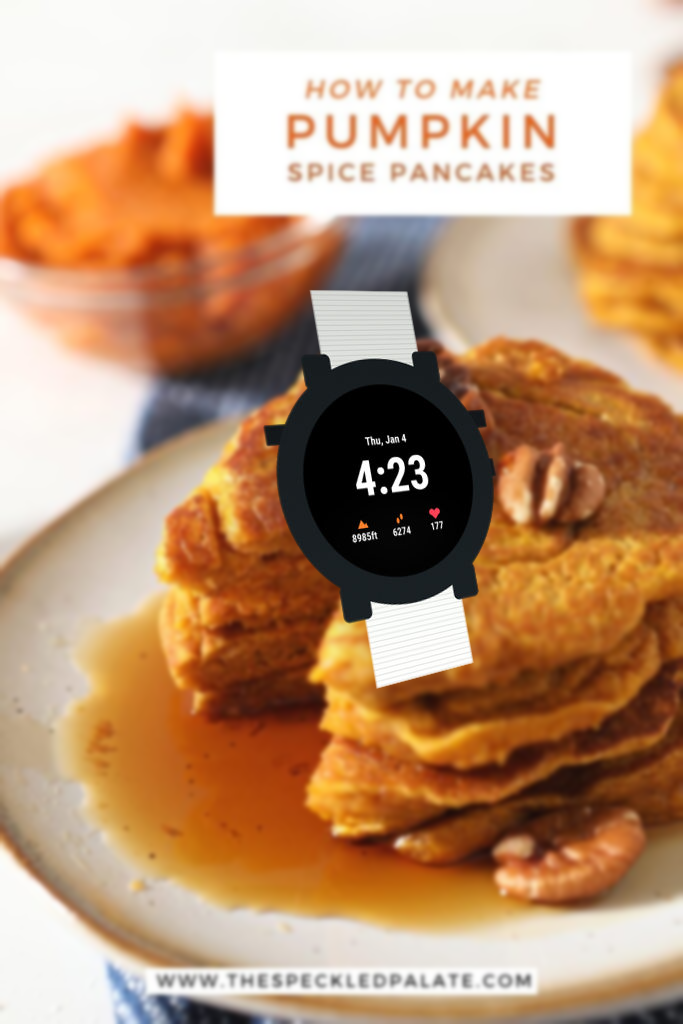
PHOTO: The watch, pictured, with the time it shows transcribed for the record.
4:23
